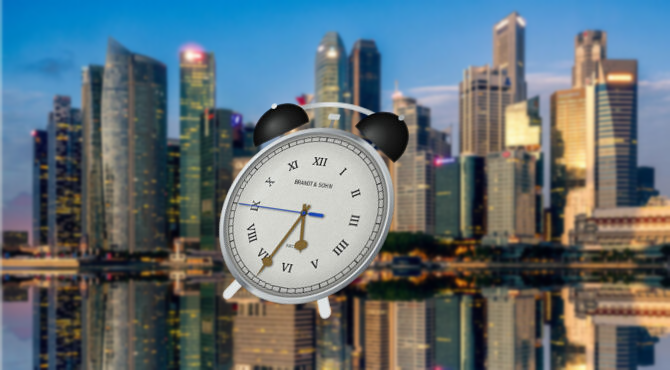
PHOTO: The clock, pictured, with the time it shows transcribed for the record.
5:33:45
